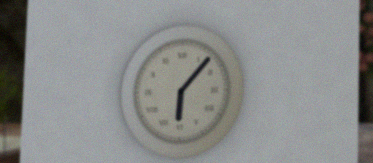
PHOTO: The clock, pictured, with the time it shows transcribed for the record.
6:07
